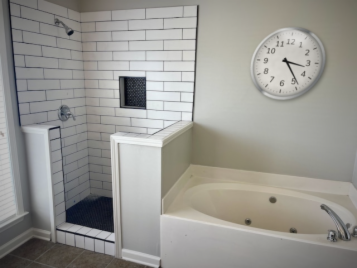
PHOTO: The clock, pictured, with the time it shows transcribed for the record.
3:24
